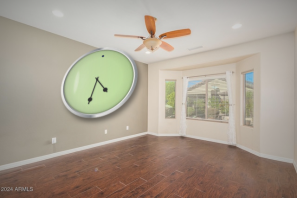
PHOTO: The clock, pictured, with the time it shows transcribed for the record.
4:31
